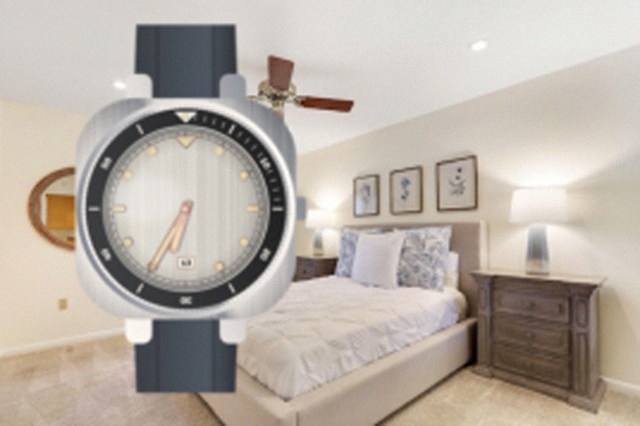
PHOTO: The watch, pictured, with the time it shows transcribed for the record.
6:35
